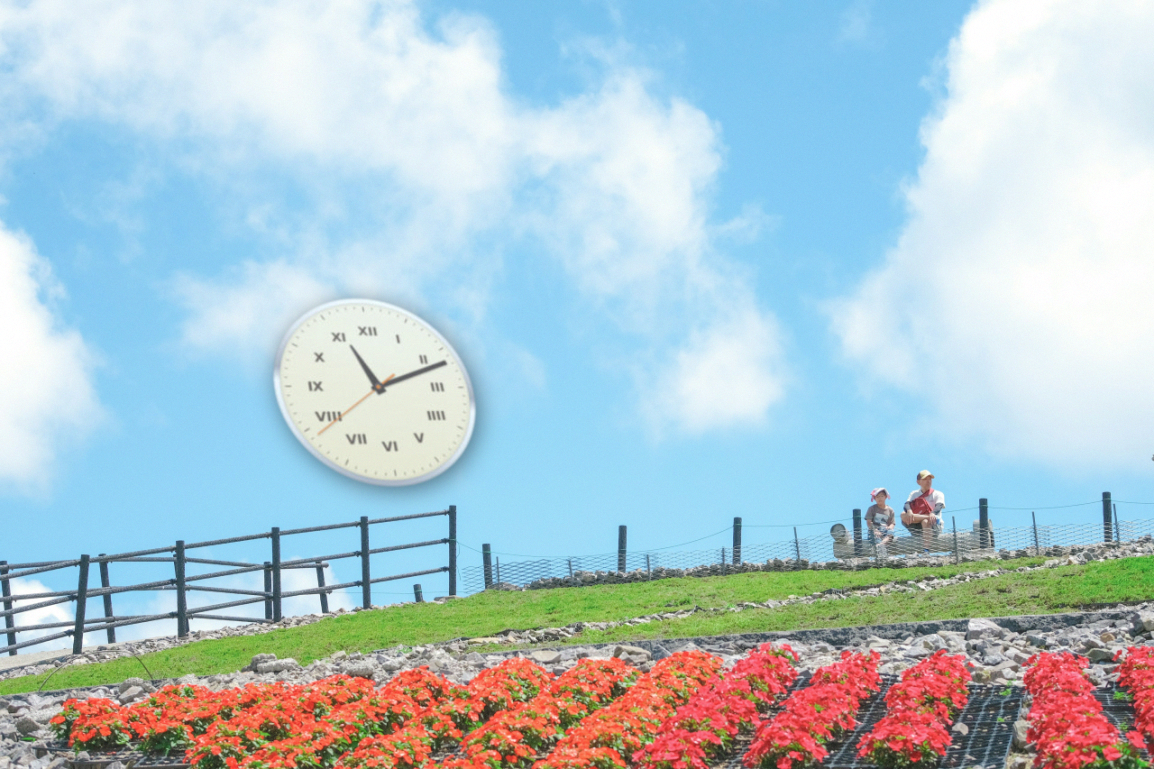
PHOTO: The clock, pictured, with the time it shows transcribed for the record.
11:11:39
